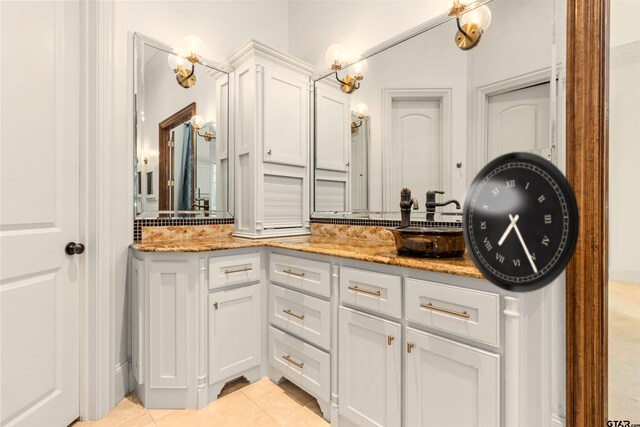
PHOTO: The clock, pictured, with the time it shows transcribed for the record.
7:26
